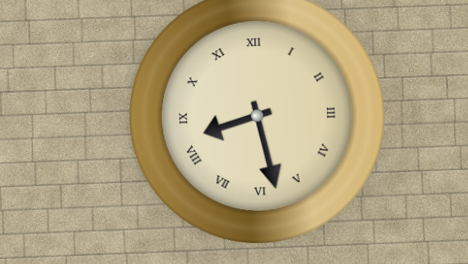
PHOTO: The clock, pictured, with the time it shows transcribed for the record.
8:28
